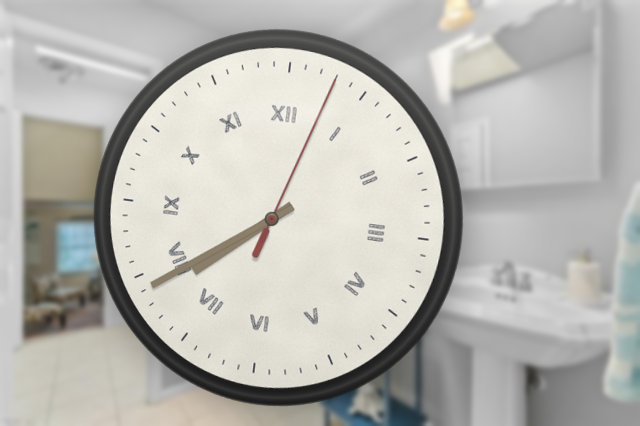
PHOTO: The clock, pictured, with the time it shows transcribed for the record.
7:39:03
